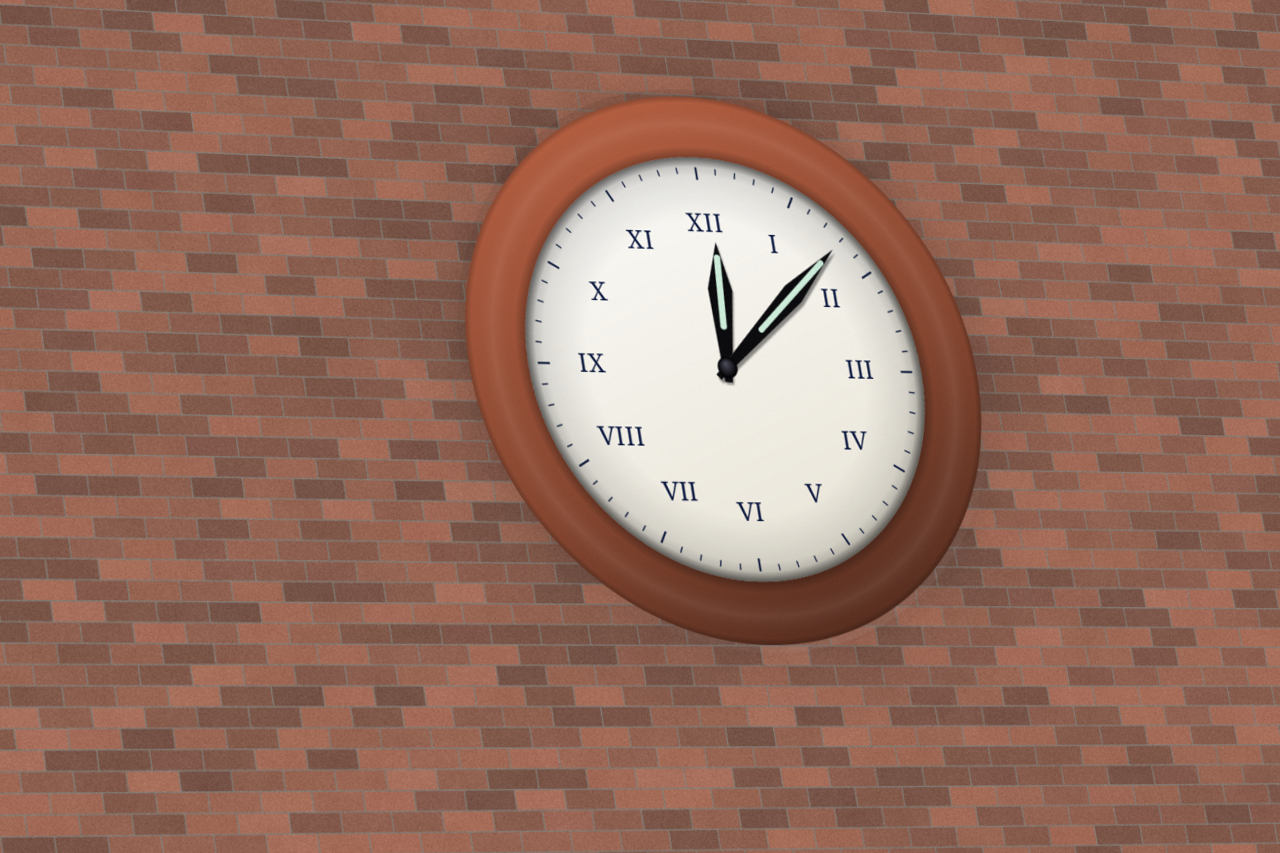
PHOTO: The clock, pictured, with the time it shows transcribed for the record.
12:08
